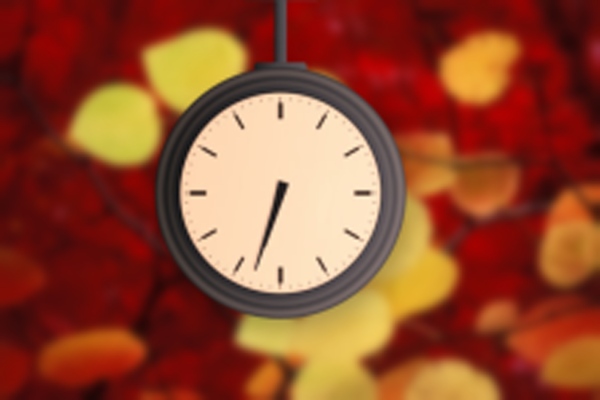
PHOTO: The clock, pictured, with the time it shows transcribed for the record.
6:33
